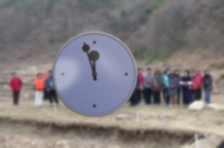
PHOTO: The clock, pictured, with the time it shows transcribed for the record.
11:57
